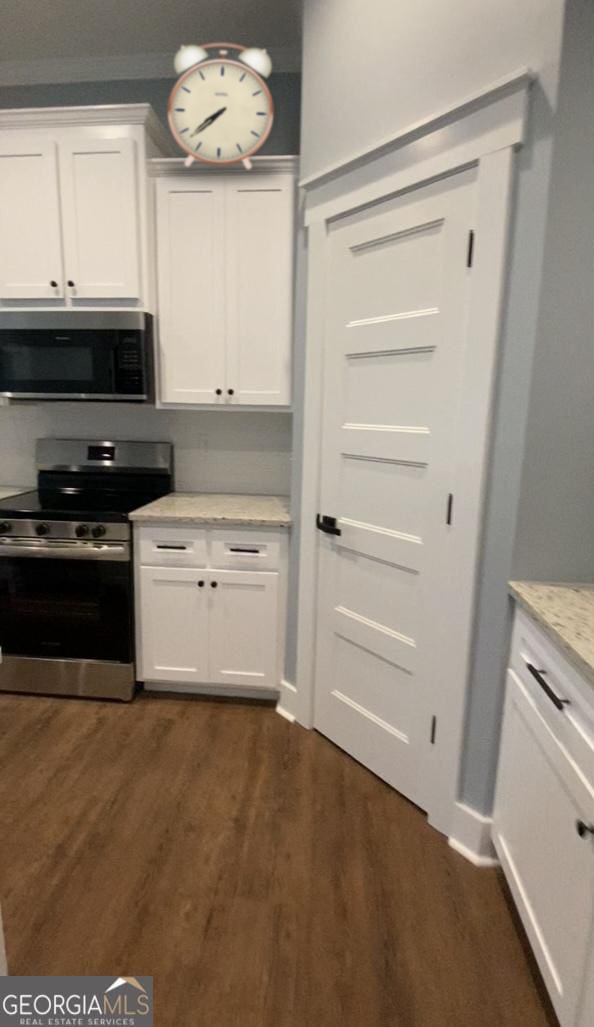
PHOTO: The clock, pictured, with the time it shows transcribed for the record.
7:38
